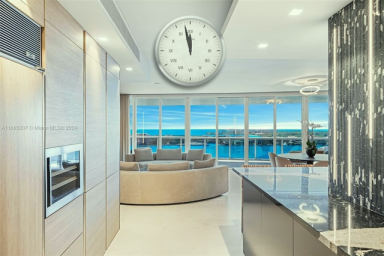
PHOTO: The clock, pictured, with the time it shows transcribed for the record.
11:58
